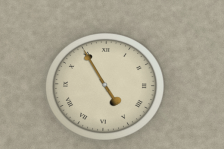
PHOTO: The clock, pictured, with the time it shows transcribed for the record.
4:55
